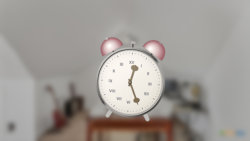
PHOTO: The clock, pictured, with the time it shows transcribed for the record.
12:26
